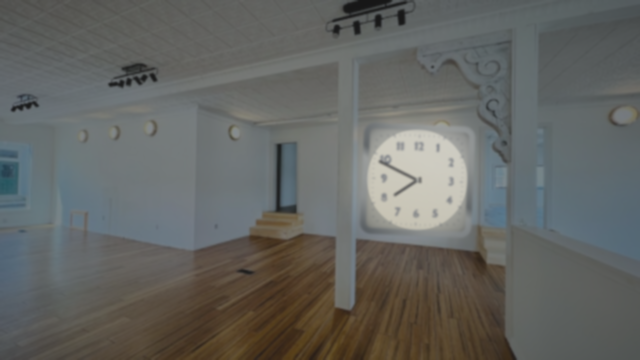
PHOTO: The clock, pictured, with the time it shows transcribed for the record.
7:49
